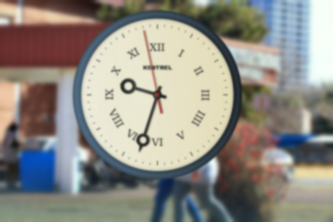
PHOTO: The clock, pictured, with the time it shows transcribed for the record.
9:32:58
